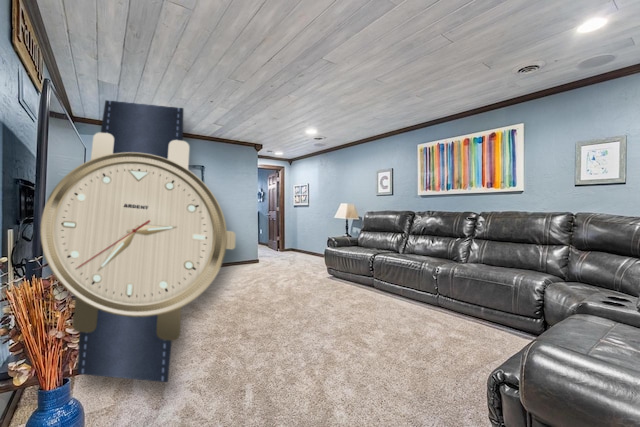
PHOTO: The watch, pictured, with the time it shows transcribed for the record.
2:35:38
